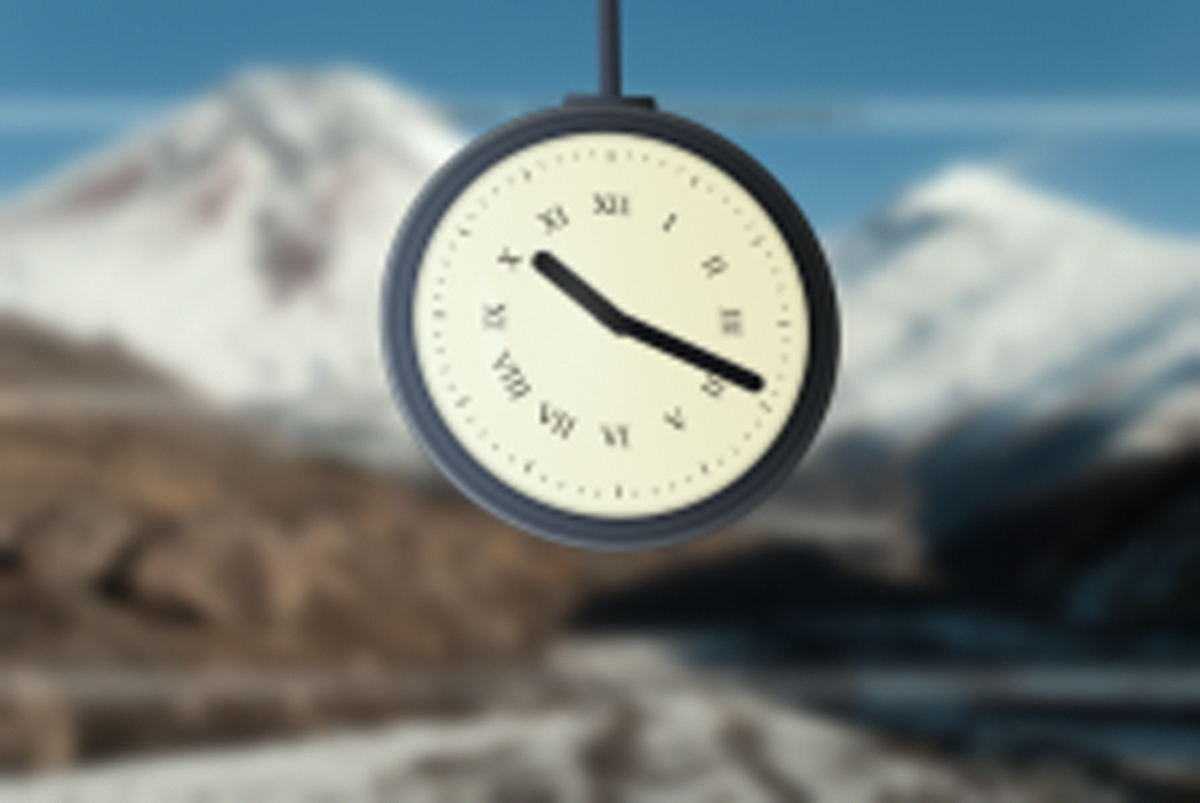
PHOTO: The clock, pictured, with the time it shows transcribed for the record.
10:19
